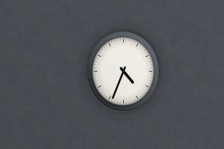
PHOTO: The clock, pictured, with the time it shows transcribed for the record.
4:34
